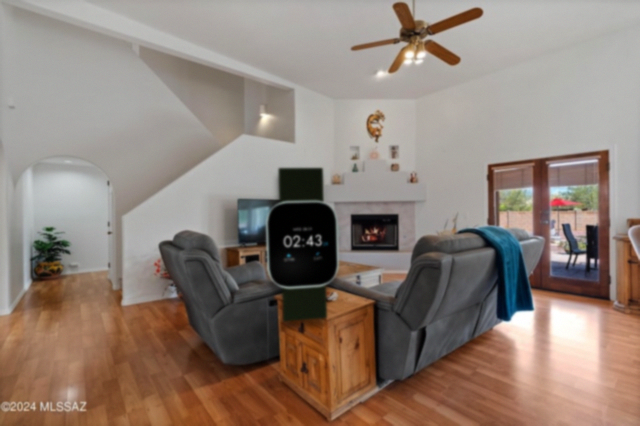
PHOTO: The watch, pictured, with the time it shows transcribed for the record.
2:43
